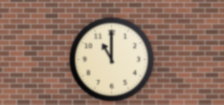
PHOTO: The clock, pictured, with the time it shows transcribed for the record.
11:00
